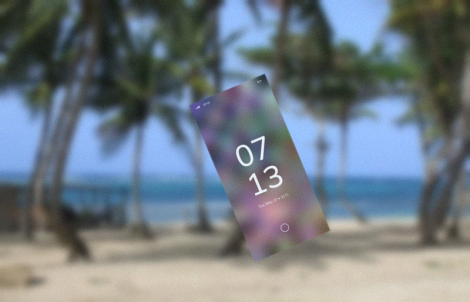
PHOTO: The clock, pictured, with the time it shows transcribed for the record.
7:13
